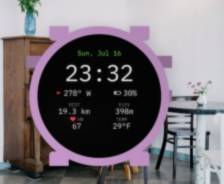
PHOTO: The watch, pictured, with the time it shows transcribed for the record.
23:32
